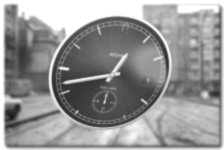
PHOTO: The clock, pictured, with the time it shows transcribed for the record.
12:42
